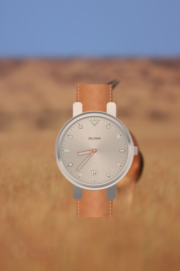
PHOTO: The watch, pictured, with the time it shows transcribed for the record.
8:37
